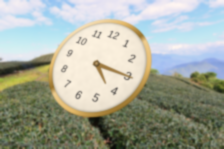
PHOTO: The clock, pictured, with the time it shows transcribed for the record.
4:15
